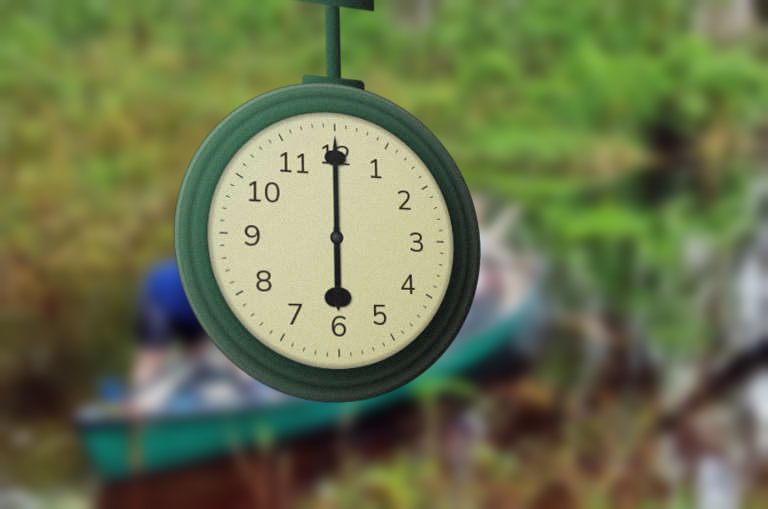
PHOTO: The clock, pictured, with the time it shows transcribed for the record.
6:00
